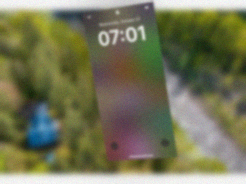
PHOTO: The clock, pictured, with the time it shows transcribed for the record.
7:01
